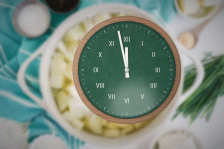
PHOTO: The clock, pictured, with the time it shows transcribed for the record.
11:58
